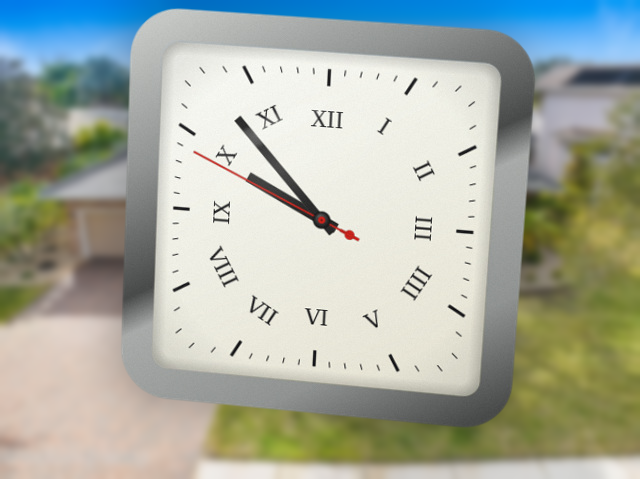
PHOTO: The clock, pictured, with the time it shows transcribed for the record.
9:52:49
